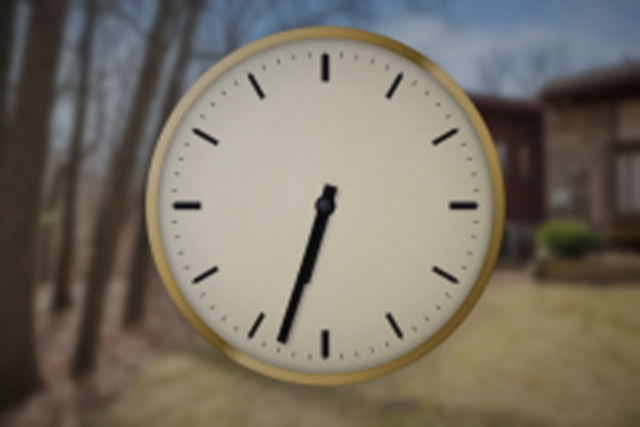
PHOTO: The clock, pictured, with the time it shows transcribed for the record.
6:33
